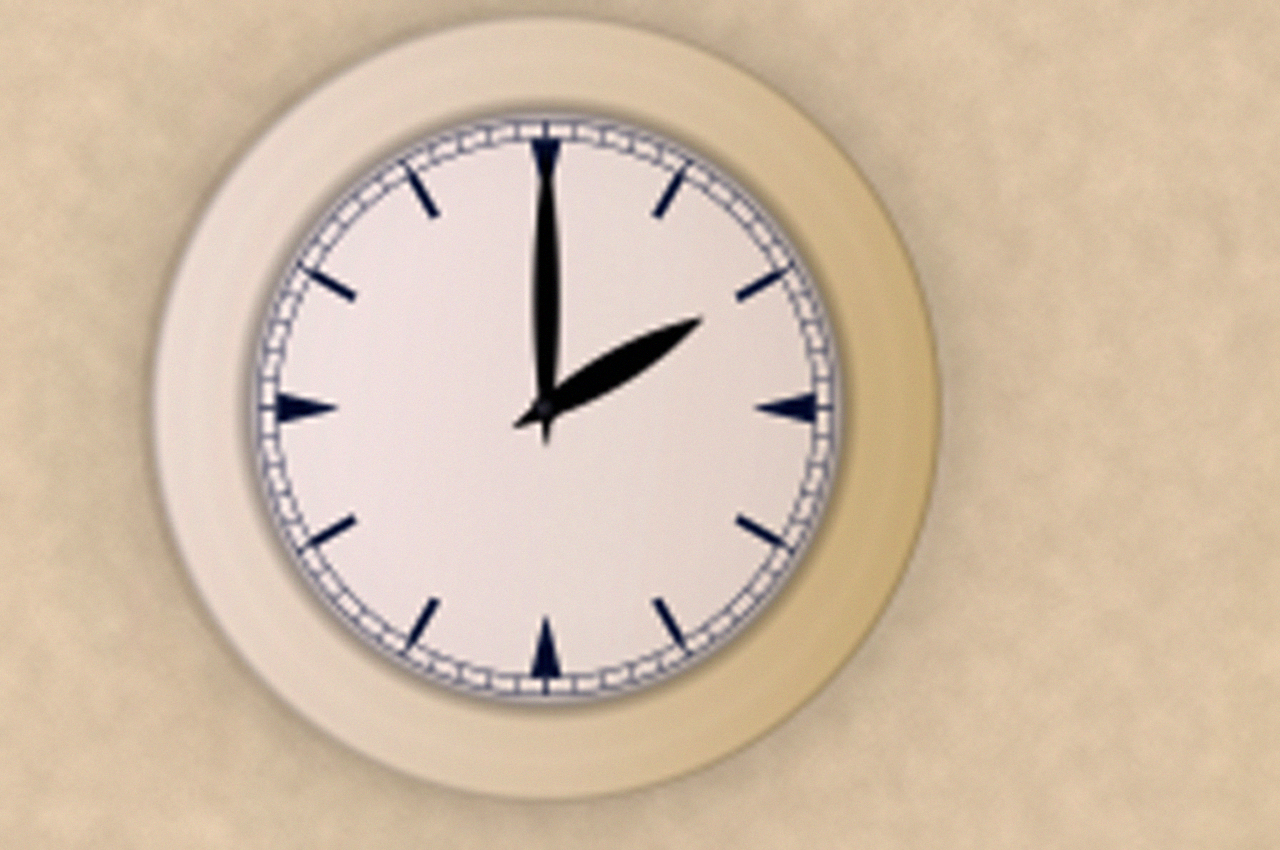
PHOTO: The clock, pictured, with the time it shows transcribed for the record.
2:00
